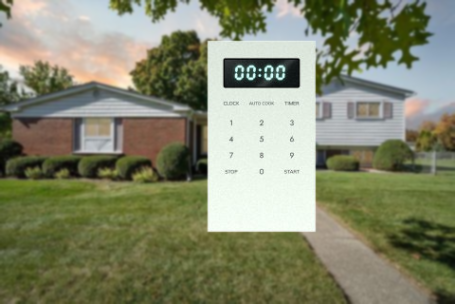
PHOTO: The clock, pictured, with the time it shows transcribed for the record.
0:00
